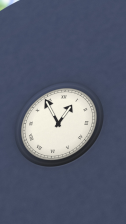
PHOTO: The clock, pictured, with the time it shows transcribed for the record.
12:54
